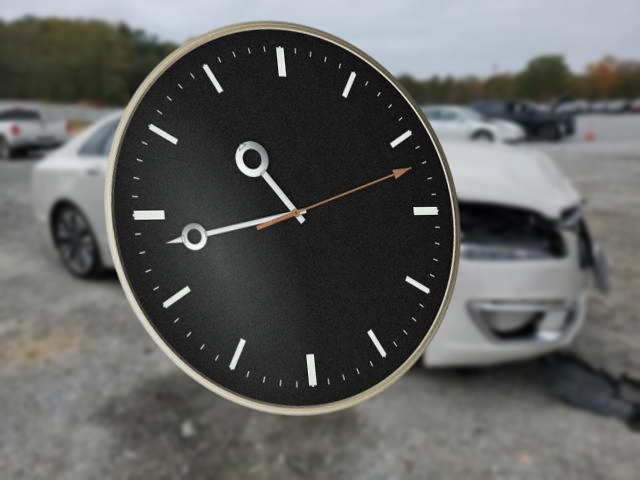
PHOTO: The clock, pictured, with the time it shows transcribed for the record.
10:43:12
